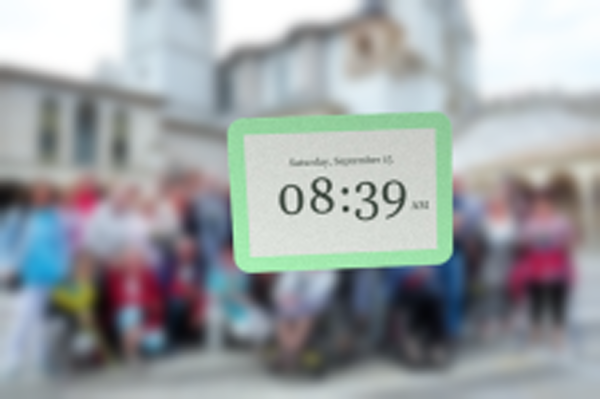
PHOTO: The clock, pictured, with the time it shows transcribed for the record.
8:39
